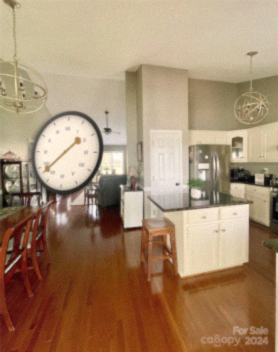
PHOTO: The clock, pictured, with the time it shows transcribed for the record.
1:38
